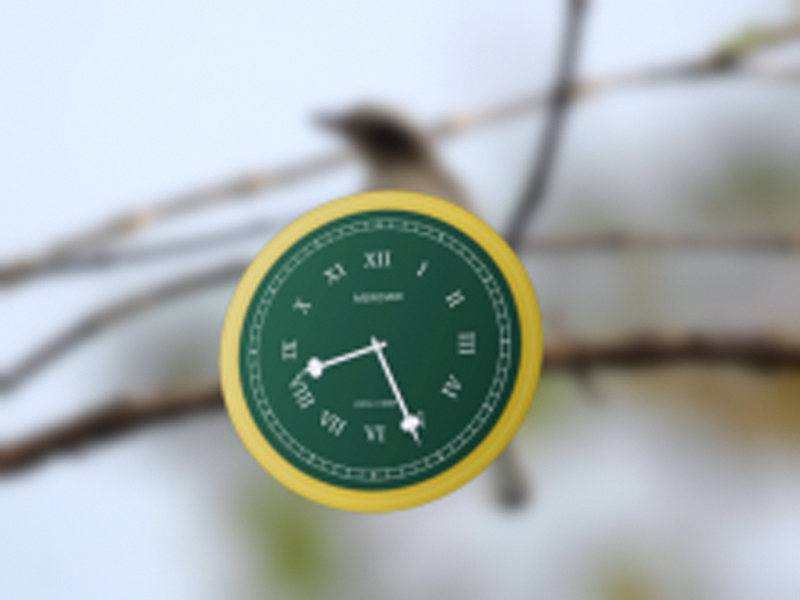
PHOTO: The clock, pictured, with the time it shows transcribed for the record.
8:26
